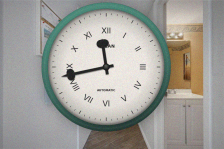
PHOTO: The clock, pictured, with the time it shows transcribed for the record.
11:43
